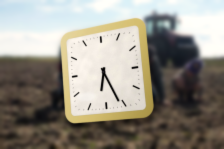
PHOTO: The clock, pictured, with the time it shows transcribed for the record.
6:26
